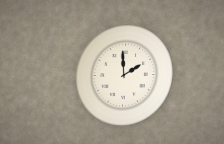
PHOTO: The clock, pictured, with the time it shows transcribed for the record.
1:59
